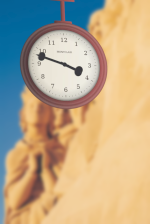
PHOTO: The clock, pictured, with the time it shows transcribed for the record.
3:48
